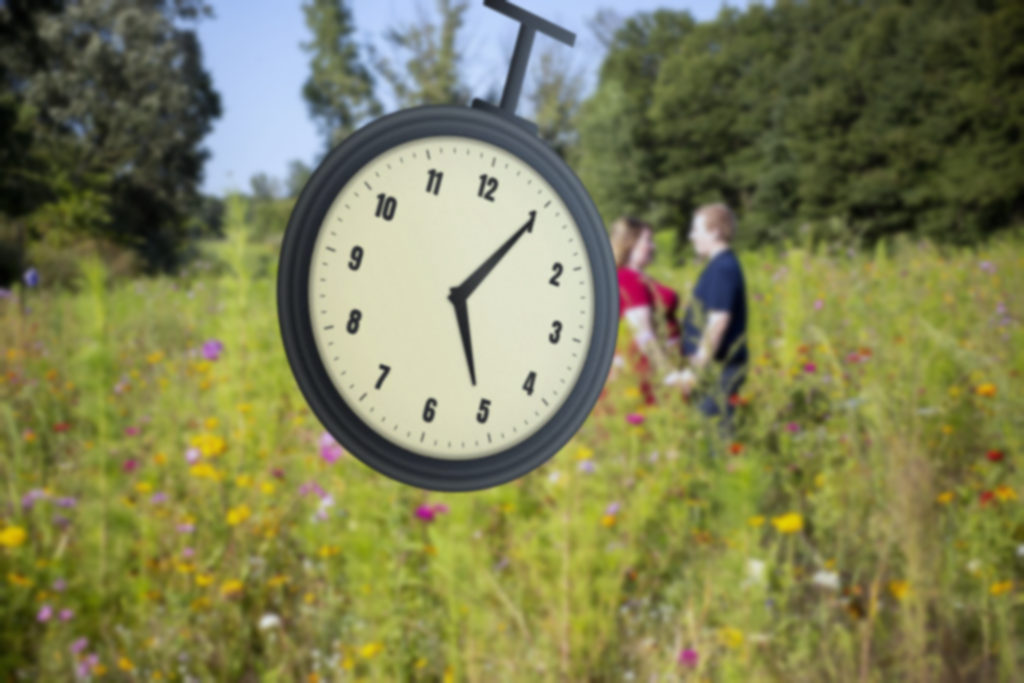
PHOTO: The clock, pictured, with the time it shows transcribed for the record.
5:05
